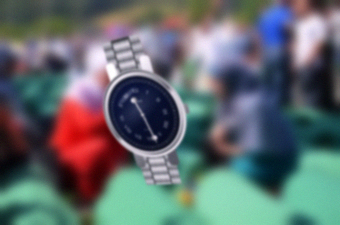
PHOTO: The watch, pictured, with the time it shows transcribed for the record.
11:28
